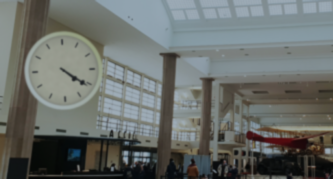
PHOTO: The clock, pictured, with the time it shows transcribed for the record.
4:21
